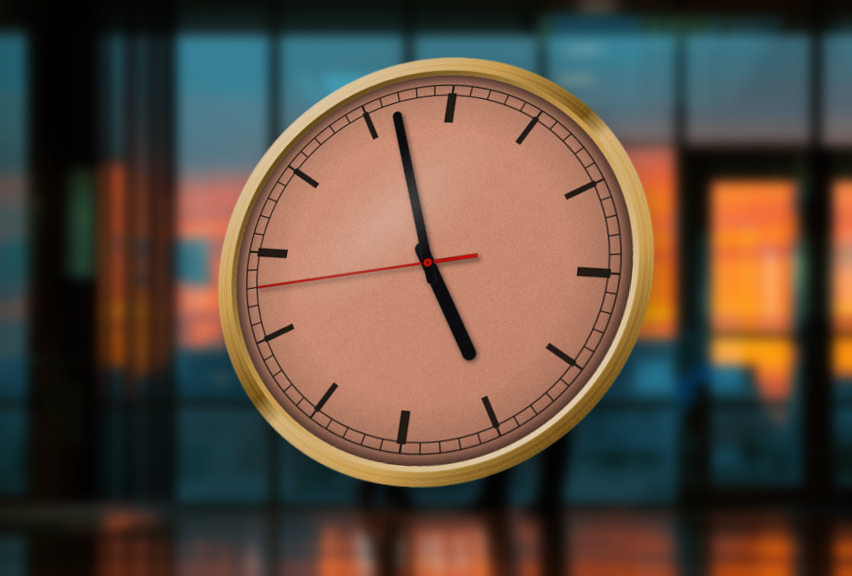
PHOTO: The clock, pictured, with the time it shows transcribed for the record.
4:56:43
